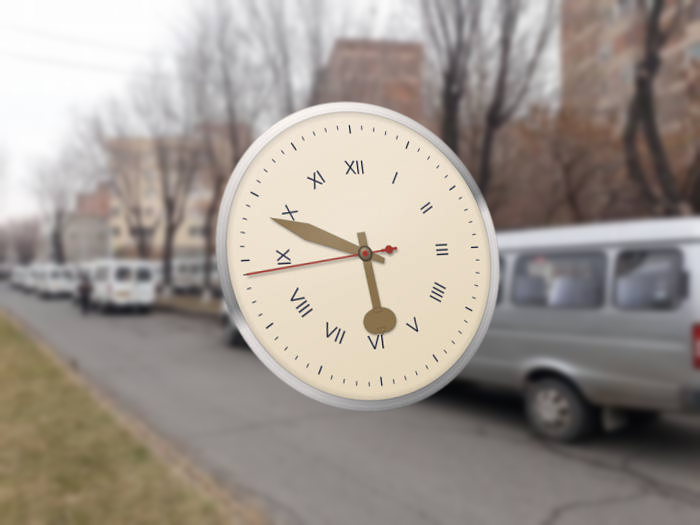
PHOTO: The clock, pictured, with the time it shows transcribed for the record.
5:48:44
